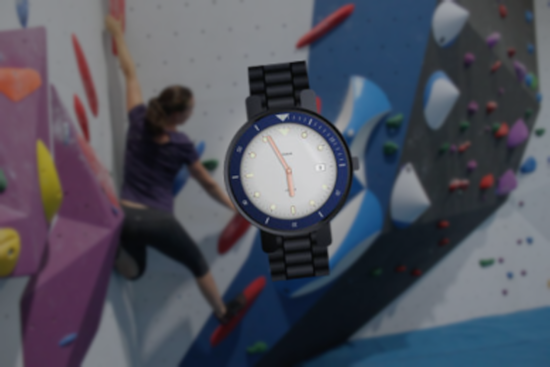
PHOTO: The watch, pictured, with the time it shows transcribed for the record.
5:56
